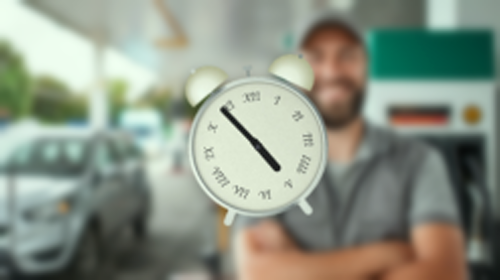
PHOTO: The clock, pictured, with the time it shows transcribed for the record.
4:54
